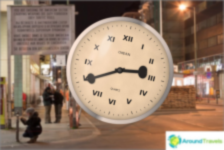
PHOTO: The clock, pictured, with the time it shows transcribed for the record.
2:40
